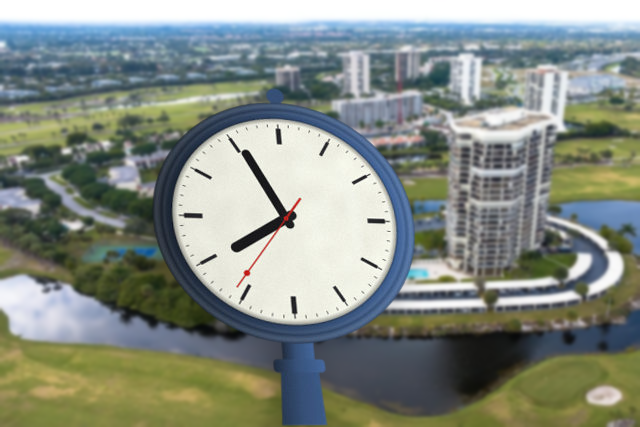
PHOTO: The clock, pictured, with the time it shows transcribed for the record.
7:55:36
